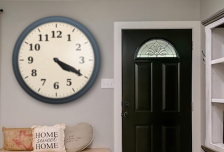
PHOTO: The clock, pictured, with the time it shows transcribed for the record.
4:20
